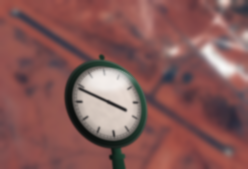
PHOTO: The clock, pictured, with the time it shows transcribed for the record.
3:49
